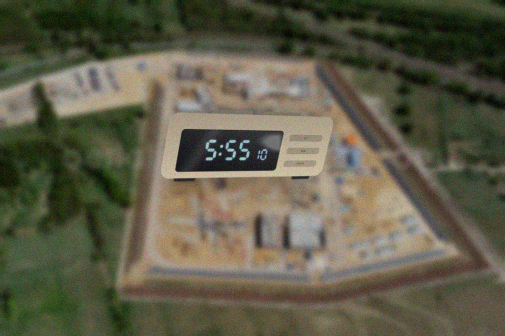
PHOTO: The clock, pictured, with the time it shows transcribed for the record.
5:55:10
